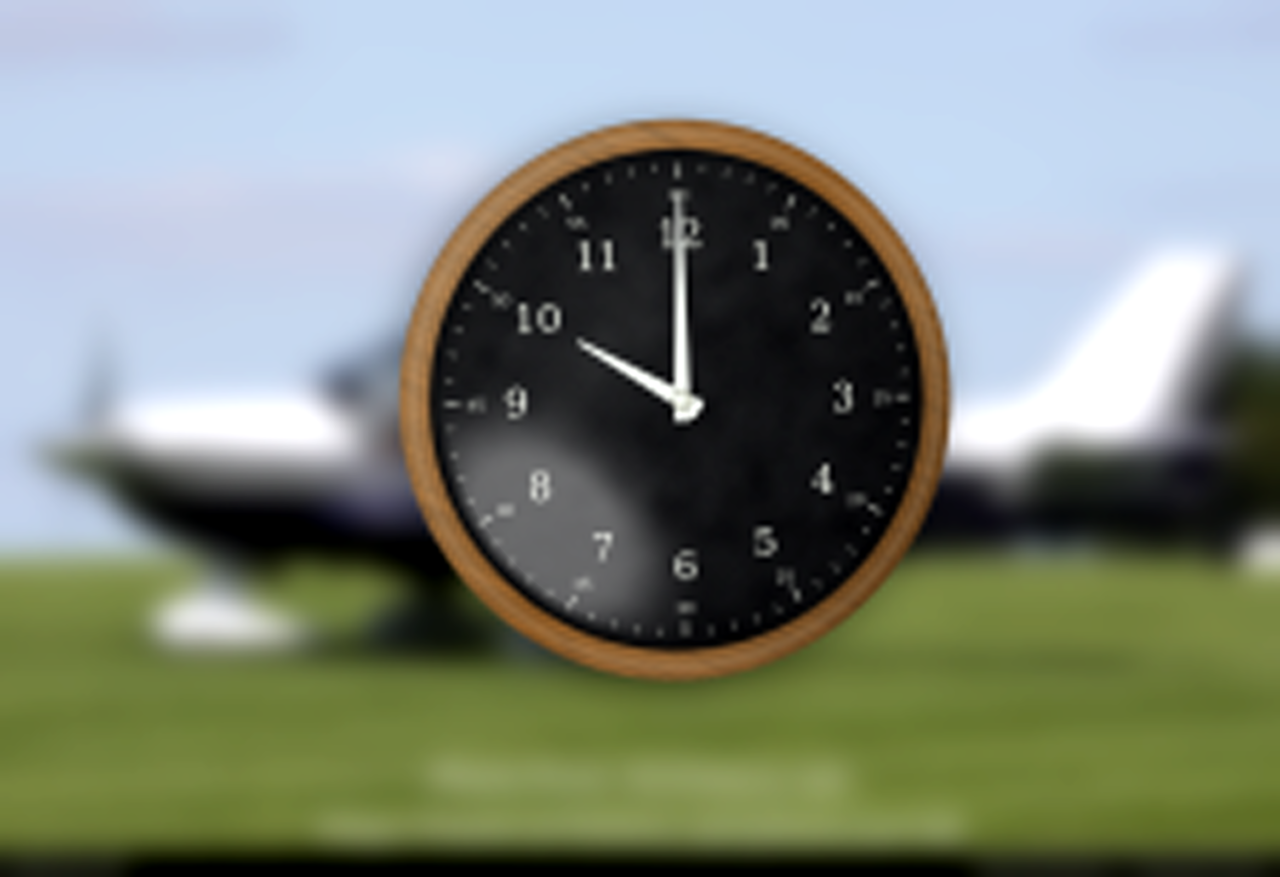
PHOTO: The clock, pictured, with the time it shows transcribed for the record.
10:00
